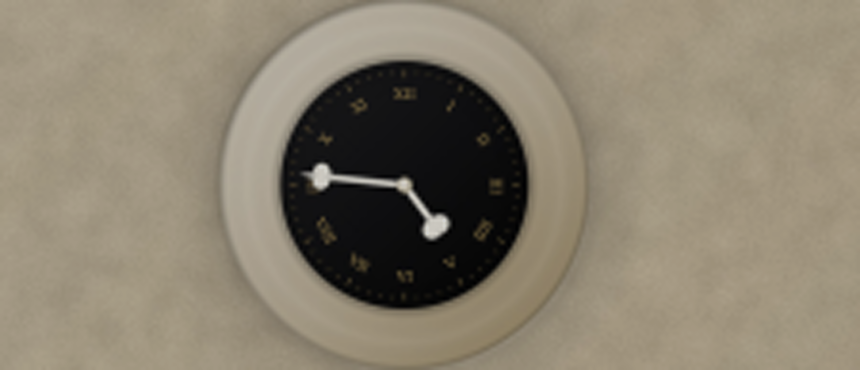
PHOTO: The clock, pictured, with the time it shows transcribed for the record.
4:46
